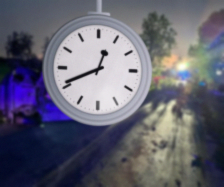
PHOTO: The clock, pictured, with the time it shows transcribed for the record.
12:41
